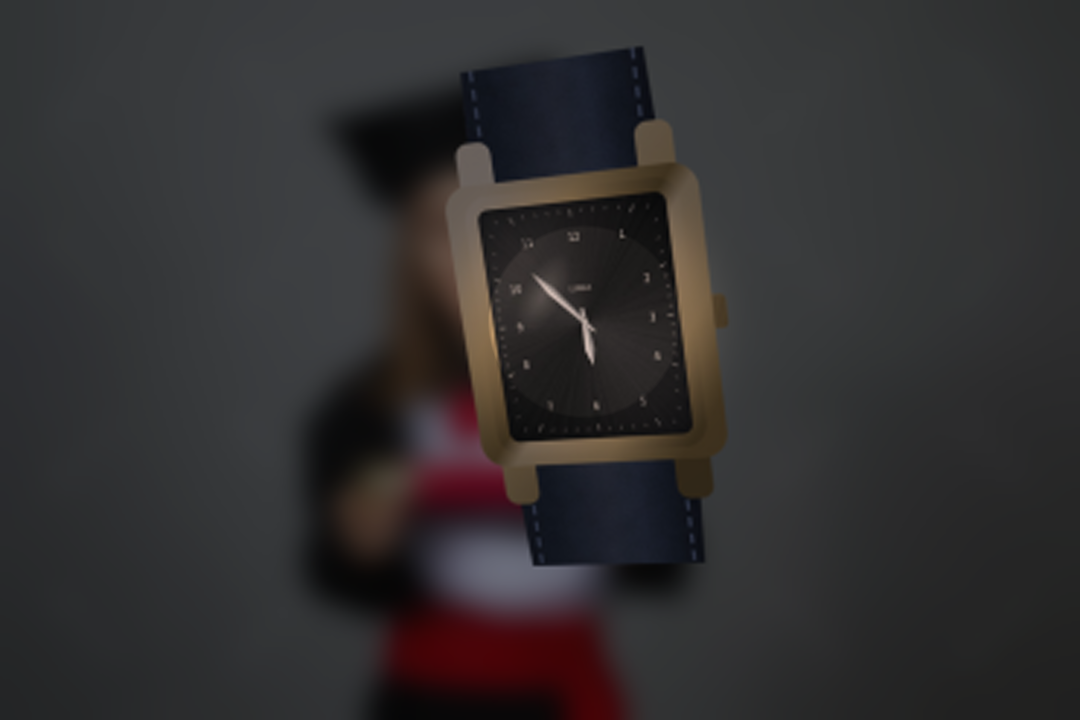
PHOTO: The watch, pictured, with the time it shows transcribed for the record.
5:53
